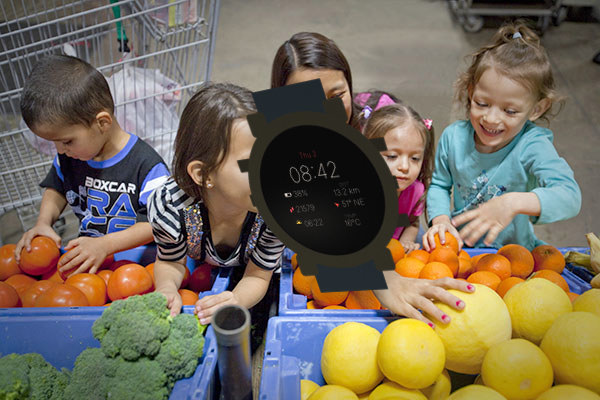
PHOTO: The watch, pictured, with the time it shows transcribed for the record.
8:42
